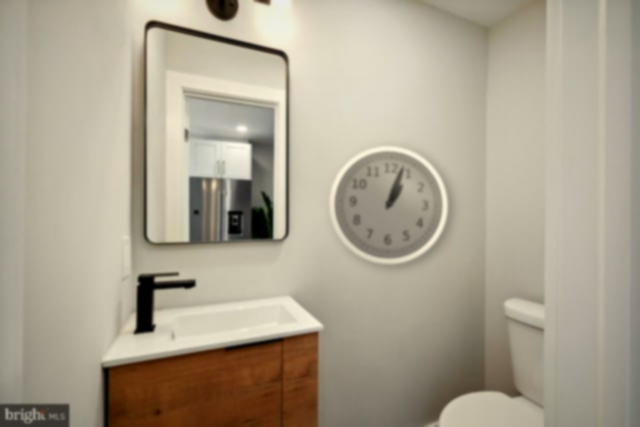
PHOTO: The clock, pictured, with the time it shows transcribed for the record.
1:03
